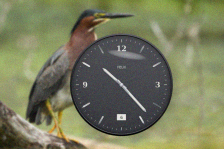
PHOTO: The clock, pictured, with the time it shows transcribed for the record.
10:23
